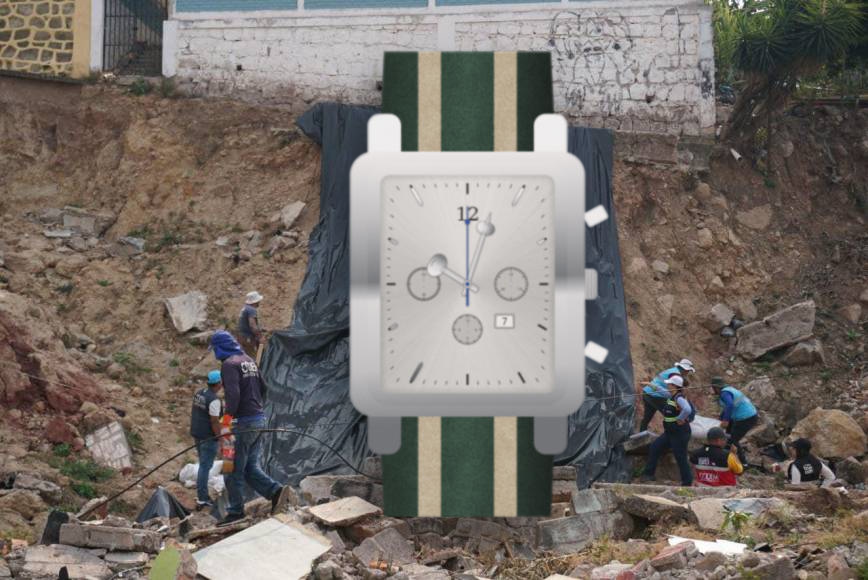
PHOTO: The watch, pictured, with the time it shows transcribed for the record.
10:03
